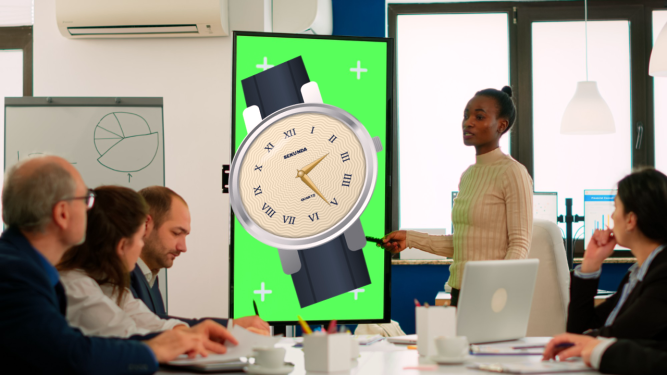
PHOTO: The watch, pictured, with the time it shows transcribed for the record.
2:26
